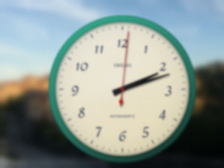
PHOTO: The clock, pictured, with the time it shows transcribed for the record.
2:12:01
